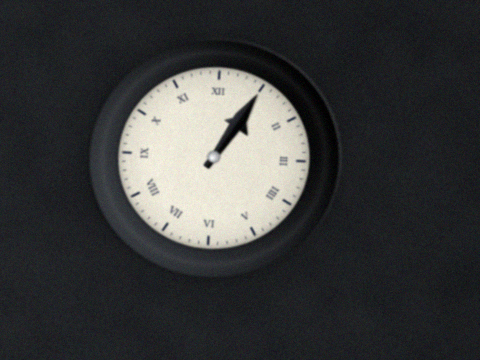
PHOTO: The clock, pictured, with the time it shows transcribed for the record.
1:05
